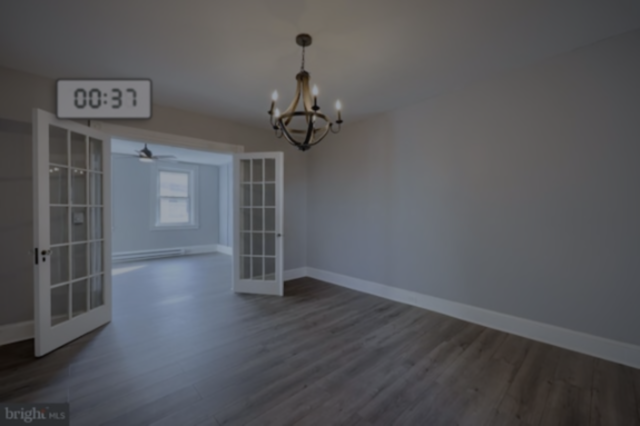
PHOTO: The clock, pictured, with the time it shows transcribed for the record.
0:37
